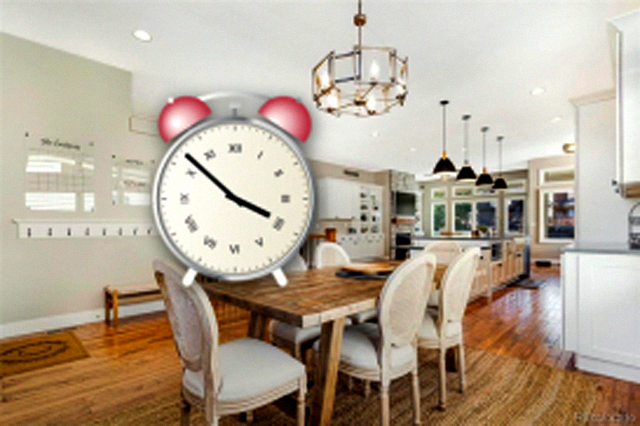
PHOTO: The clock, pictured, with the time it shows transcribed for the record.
3:52
